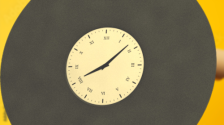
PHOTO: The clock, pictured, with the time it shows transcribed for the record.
8:08
